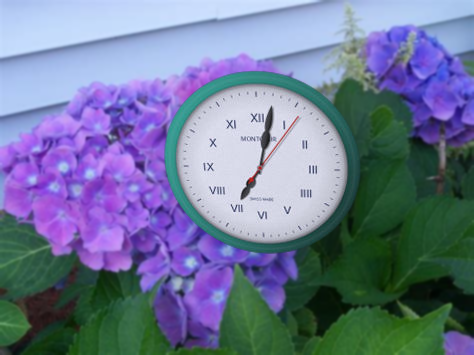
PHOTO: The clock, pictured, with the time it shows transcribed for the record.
7:02:06
